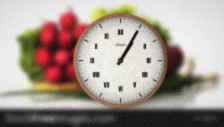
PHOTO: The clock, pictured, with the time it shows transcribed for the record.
1:05
